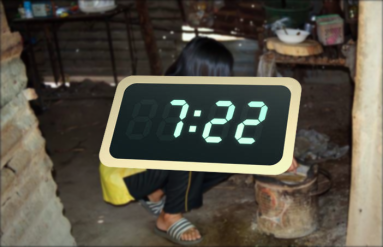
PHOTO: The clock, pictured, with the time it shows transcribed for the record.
7:22
